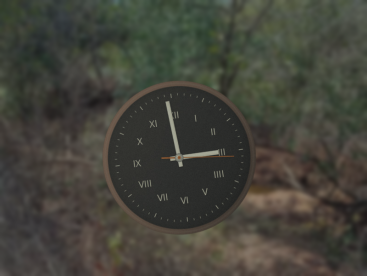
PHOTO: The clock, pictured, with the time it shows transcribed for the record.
2:59:16
